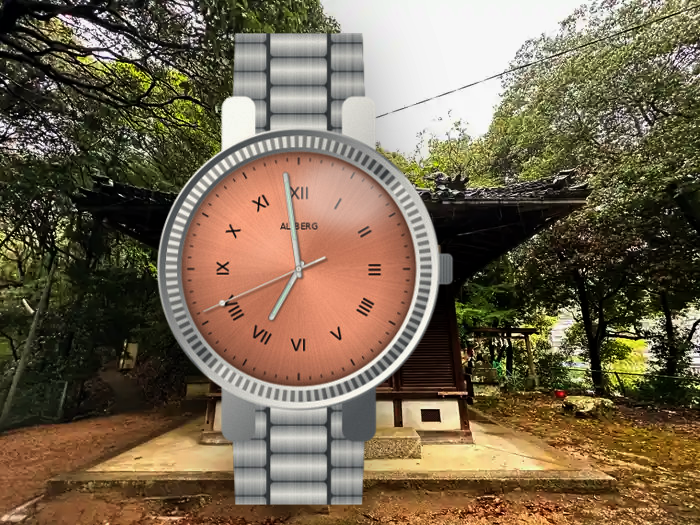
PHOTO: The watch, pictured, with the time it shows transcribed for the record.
6:58:41
